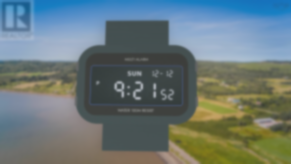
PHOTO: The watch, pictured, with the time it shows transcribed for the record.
9:21
